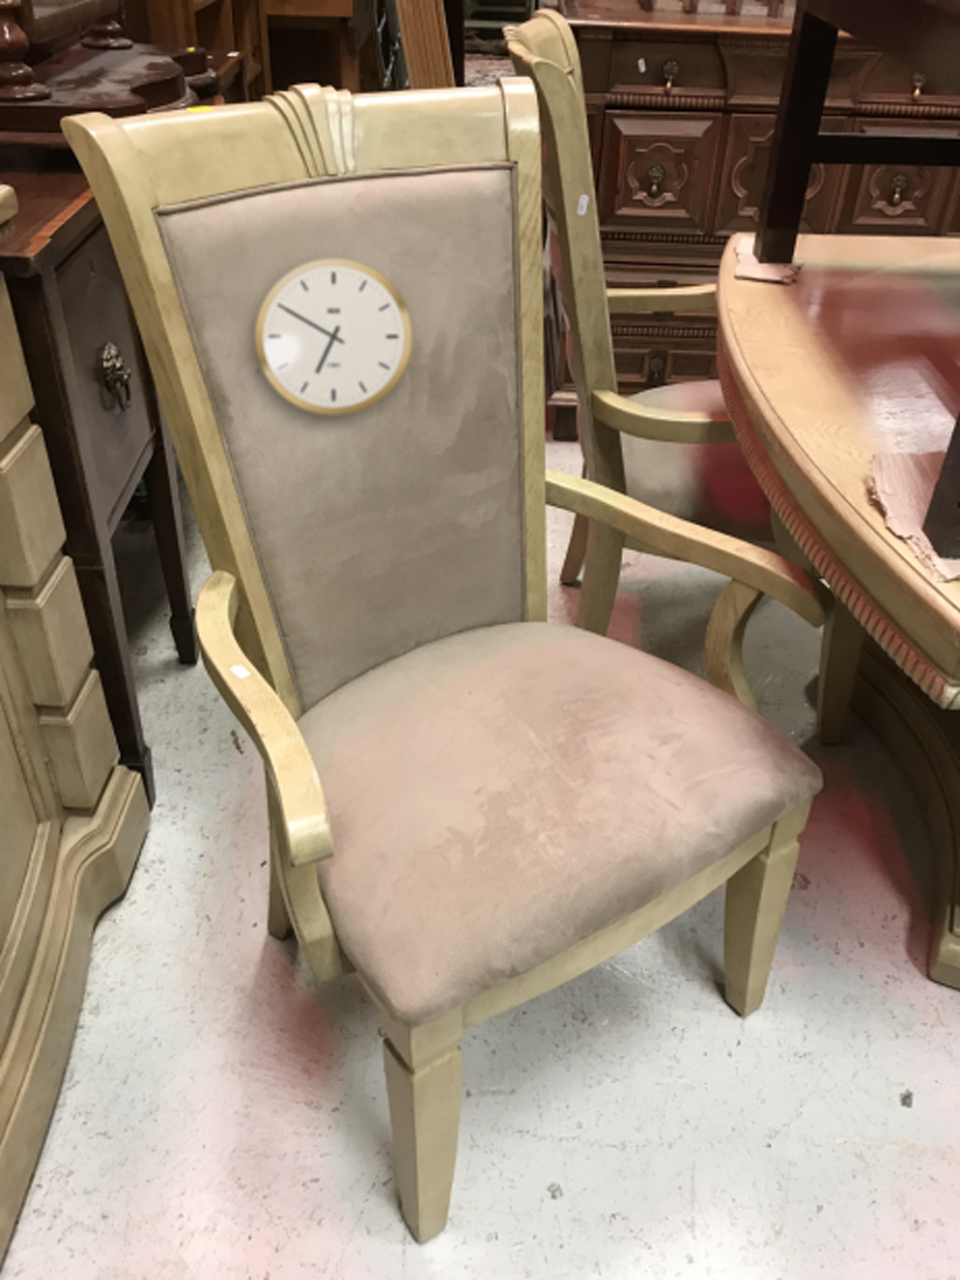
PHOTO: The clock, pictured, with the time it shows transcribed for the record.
6:50
